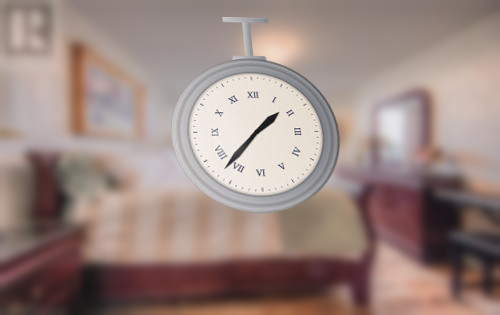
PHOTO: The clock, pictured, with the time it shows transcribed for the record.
1:37
